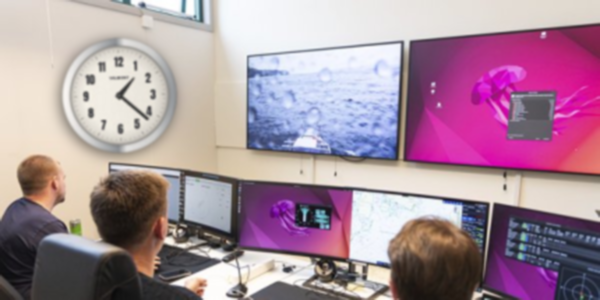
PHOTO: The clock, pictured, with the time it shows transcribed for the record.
1:22
